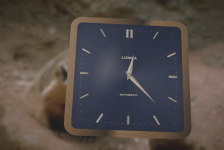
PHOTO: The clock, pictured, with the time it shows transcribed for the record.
12:23
